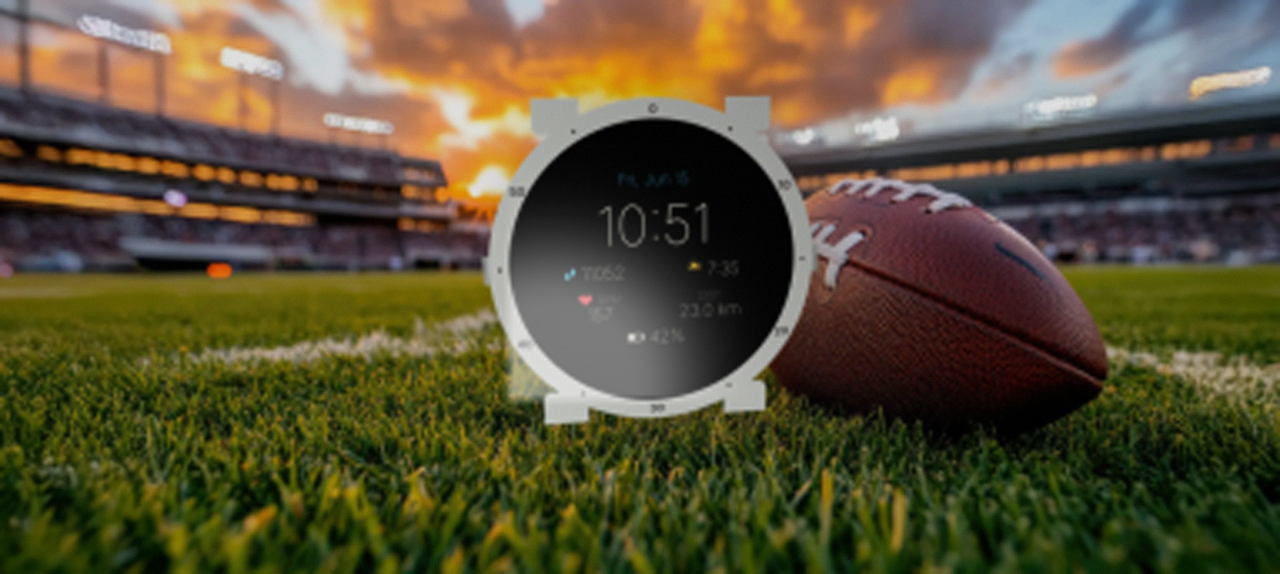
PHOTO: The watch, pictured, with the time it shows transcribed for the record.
10:51
